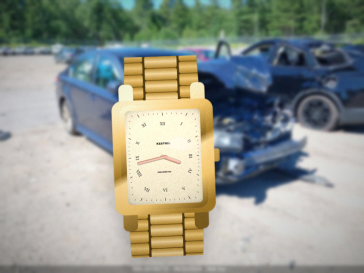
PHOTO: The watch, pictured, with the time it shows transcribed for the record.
3:43
